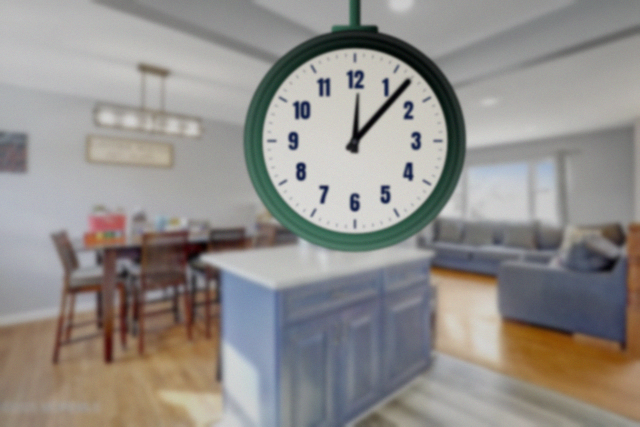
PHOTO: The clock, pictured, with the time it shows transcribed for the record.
12:07
